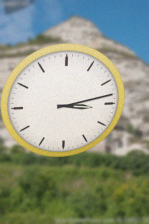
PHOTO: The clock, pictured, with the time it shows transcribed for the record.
3:13
